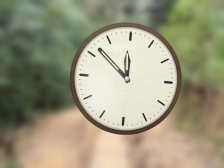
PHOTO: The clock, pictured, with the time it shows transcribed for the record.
11:52
